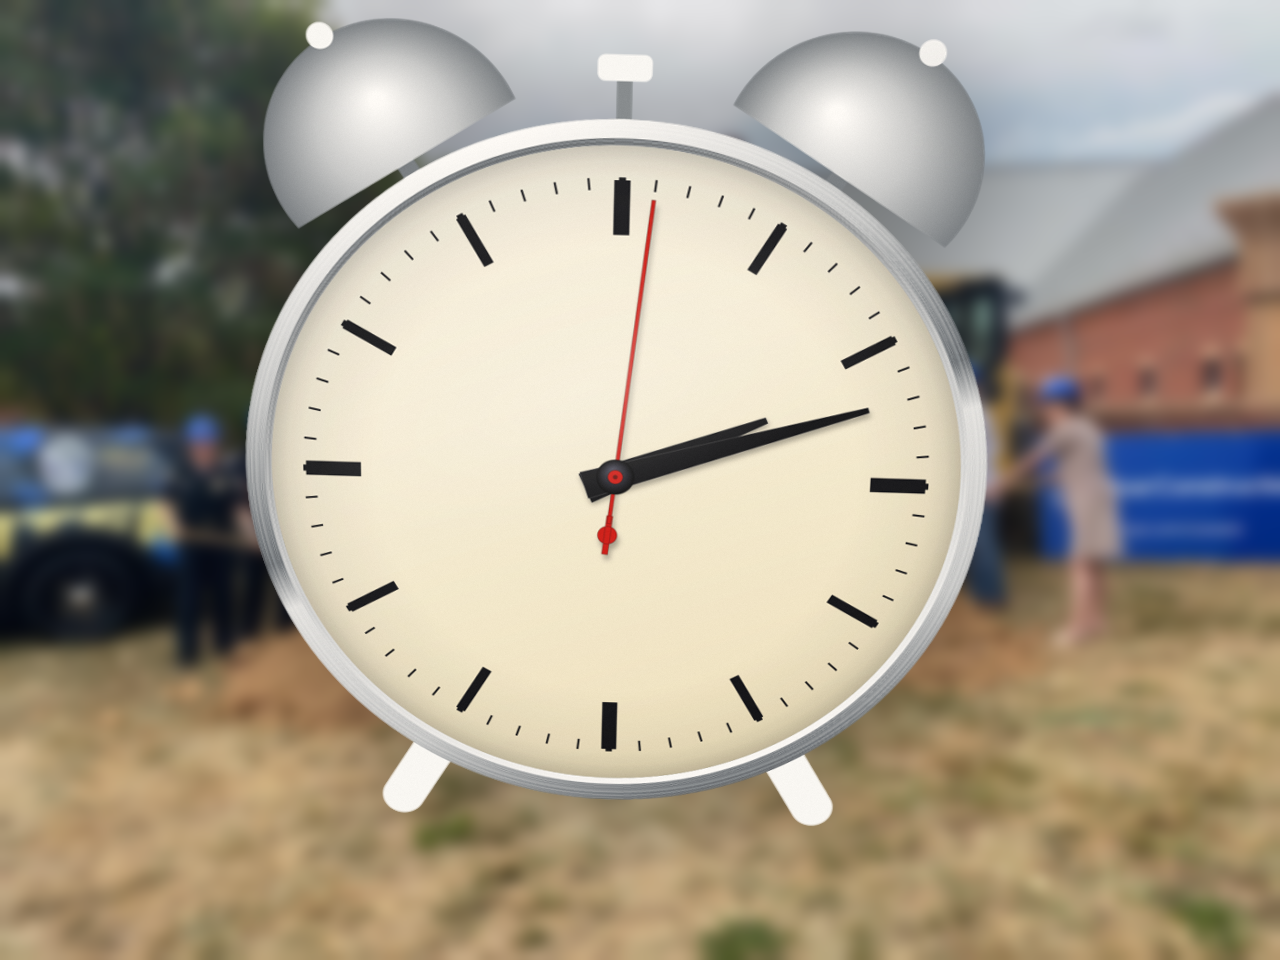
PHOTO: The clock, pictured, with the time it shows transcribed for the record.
2:12:01
